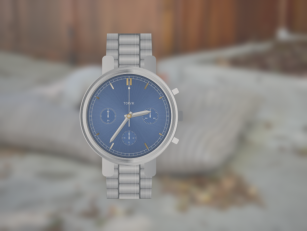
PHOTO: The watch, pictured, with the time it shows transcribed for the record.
2:36
